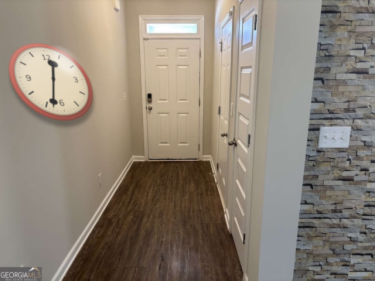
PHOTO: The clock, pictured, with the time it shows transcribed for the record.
12:33
